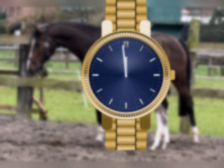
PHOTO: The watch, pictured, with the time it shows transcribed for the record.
11:59
